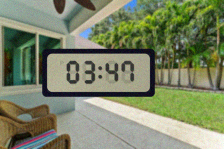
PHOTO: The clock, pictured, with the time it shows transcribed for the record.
3:47
